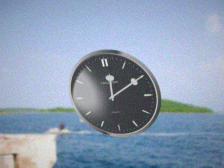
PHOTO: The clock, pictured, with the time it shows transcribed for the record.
12:10
